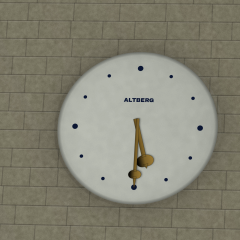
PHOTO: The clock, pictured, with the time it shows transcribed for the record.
5:30
